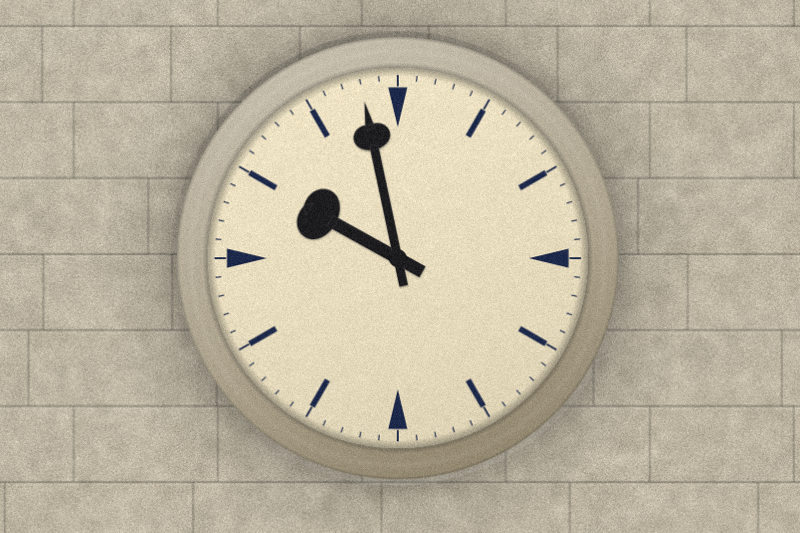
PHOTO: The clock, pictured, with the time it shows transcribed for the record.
9:58
